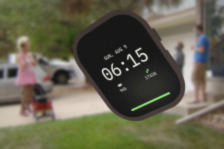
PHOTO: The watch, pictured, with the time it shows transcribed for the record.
6:15
